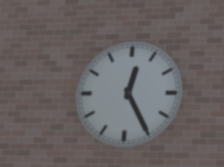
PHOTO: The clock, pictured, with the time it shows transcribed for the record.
12:25
